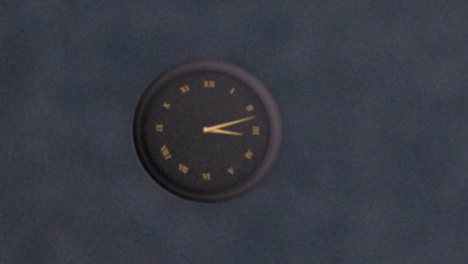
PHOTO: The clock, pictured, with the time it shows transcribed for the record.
3:12
